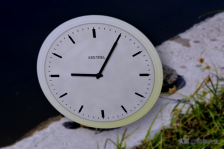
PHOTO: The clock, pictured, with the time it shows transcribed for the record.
9:05
